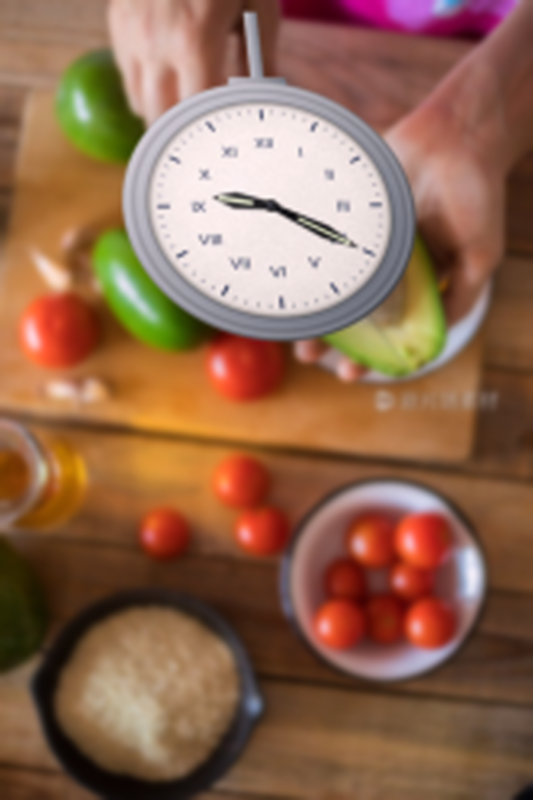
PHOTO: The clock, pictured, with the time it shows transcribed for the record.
9:20
